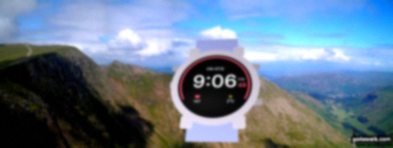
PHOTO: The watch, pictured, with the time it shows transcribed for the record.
9:06
